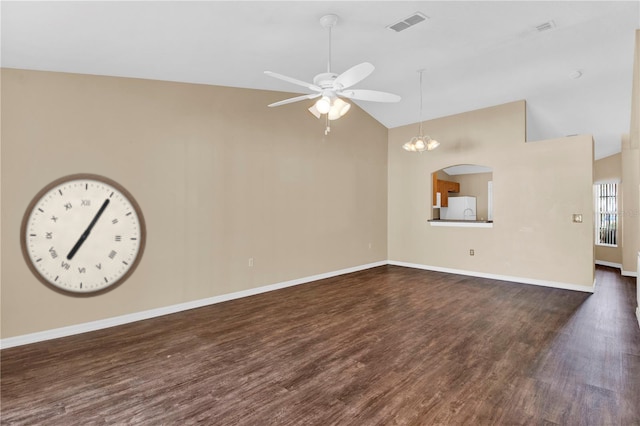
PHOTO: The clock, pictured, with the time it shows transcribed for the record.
7:05
